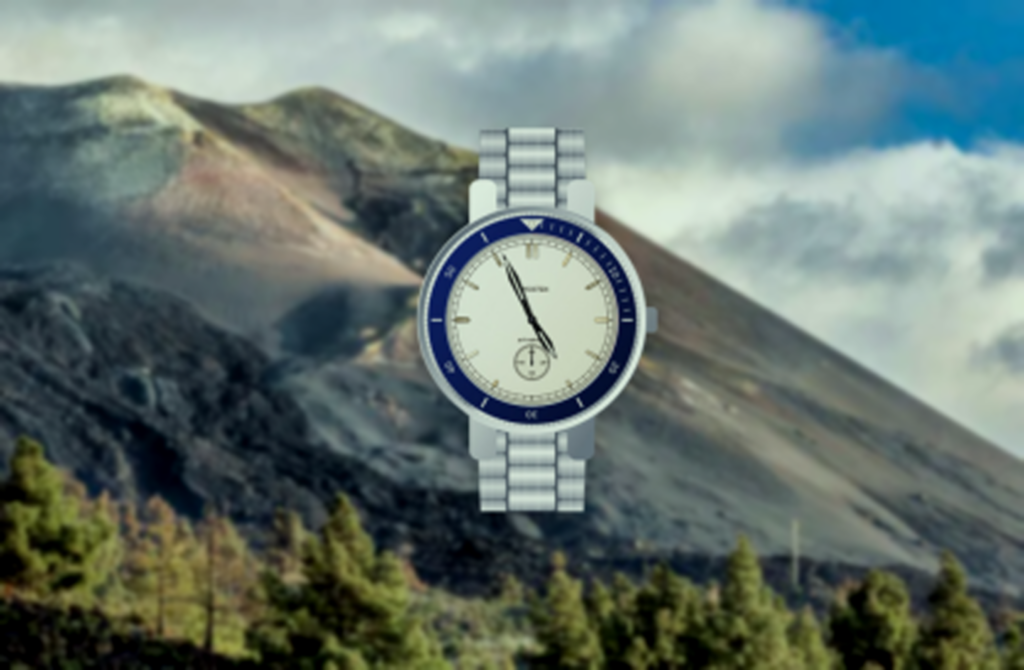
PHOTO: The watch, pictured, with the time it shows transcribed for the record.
4:56
